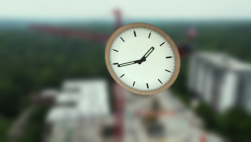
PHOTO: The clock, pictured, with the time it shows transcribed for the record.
1:44
